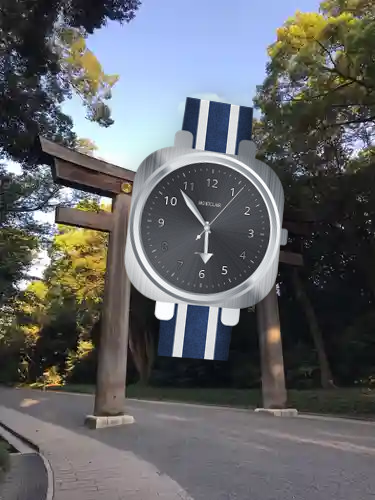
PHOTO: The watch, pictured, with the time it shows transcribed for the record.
5:53:06
